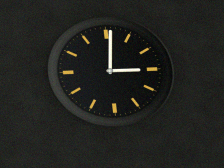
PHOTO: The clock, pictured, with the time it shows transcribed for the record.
3:01
